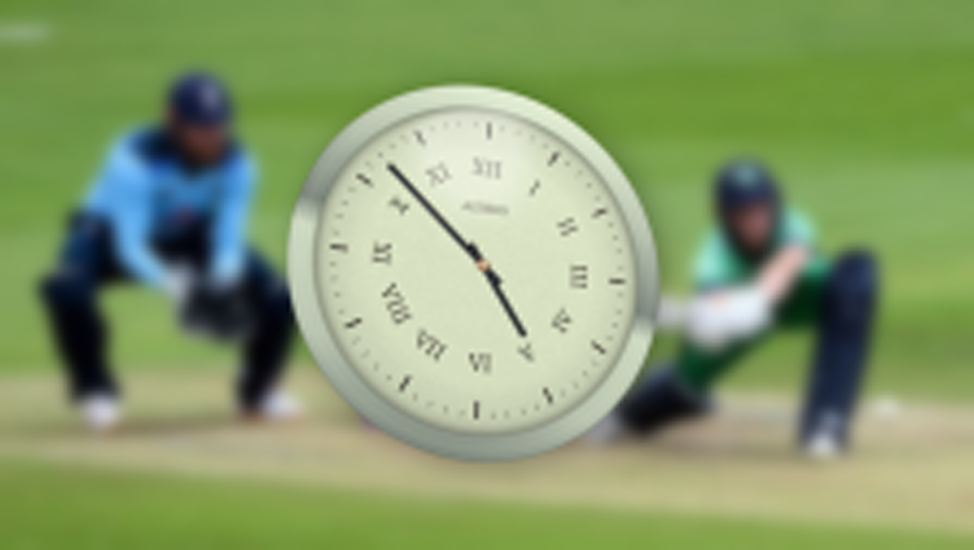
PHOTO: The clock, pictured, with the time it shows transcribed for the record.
4:52
